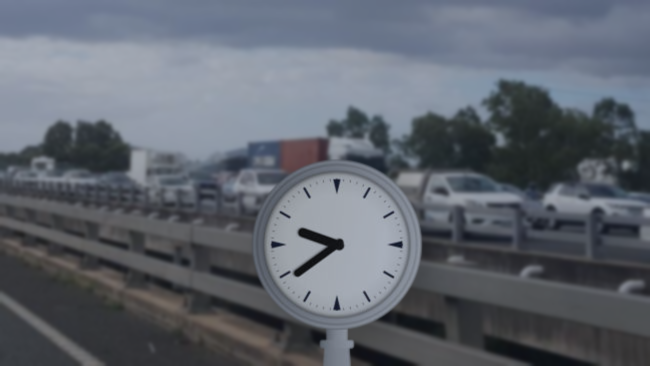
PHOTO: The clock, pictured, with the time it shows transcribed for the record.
9:39
